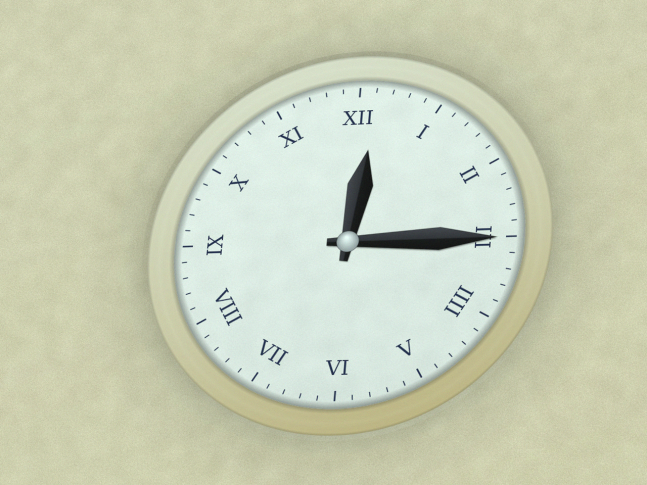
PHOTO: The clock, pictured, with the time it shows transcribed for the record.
12:15
